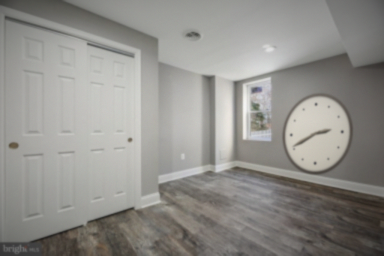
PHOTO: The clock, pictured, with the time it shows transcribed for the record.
2:41
